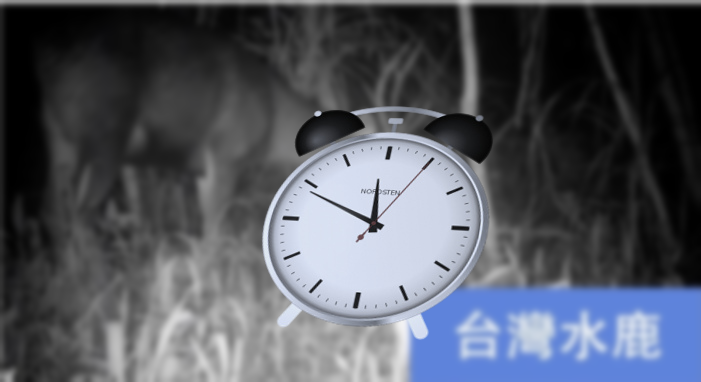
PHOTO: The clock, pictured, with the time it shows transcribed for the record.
11:49:05
